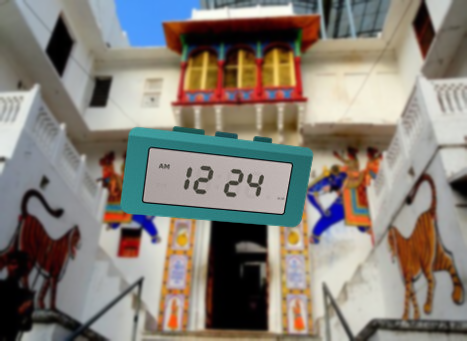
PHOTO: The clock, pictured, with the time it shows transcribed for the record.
12:24
